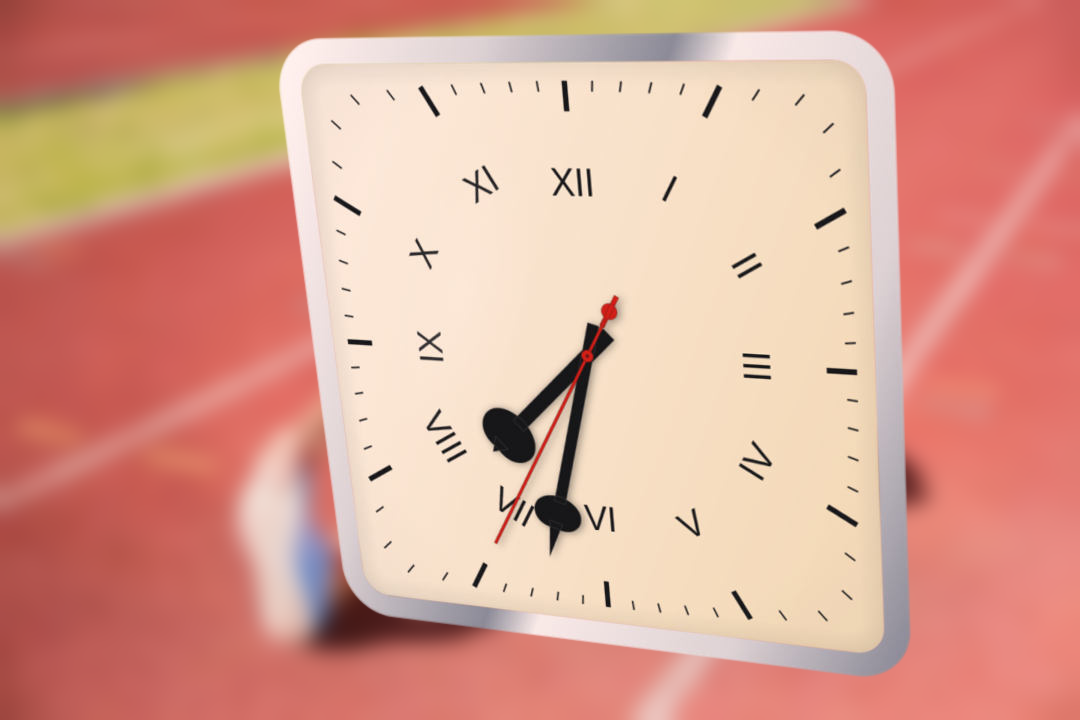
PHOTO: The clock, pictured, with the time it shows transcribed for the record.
7:32:35
